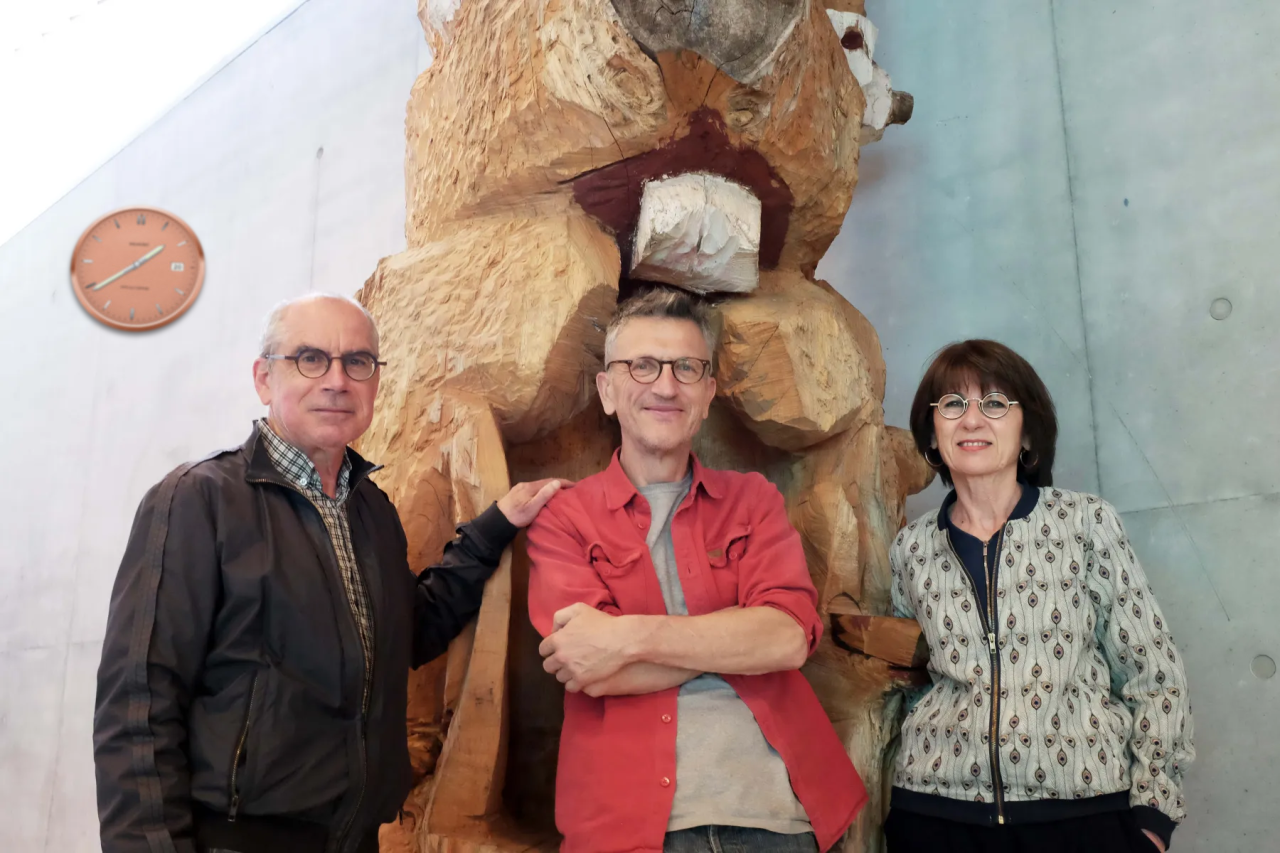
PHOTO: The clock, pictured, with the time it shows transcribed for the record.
1:39
